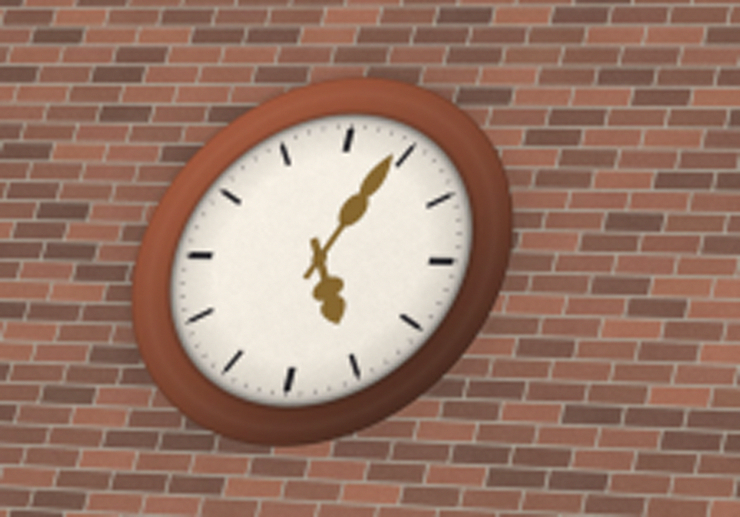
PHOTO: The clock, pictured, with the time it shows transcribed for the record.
5:04
